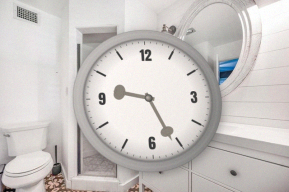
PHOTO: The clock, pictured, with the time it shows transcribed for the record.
9:26
